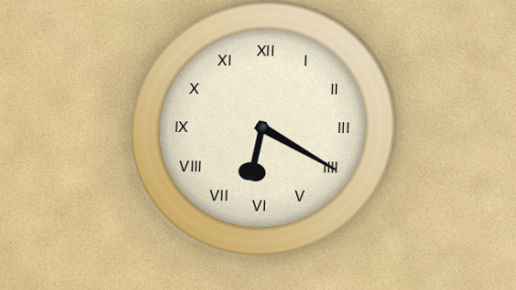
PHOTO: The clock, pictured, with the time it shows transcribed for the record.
6:20
